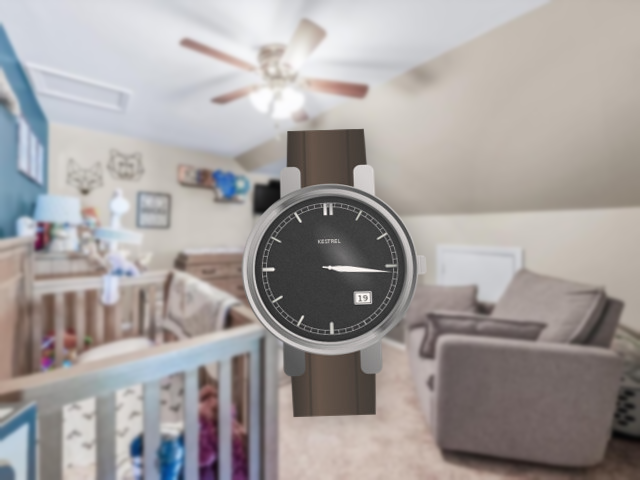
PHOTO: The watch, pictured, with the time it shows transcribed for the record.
3:16
